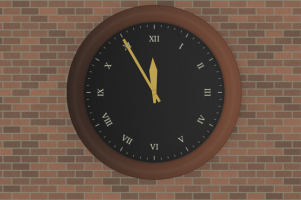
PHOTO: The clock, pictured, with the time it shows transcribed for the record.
11:55
